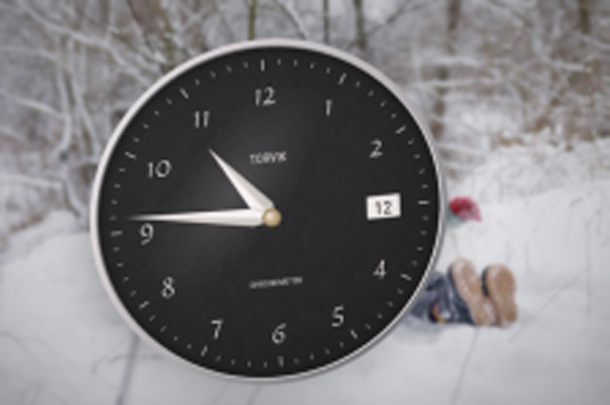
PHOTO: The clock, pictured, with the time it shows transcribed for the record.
10:46
